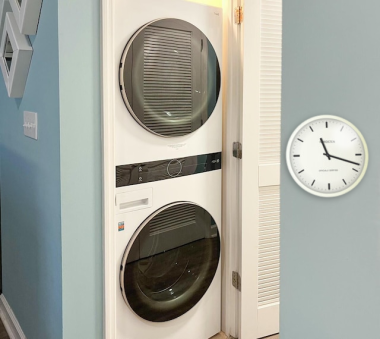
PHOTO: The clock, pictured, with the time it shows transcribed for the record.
11:18
